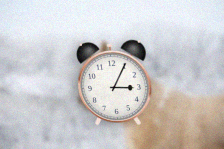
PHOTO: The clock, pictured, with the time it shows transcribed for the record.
3:05
